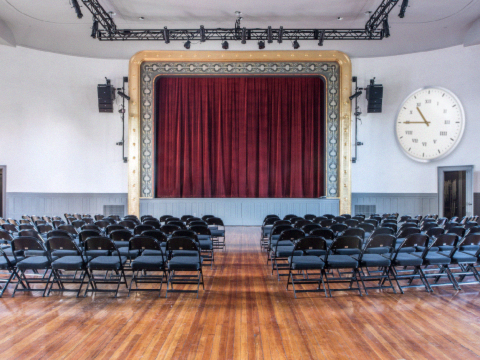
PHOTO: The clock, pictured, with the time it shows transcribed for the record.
10:45
